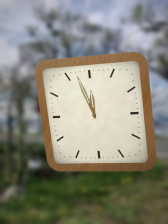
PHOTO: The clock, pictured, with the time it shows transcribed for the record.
11:57
